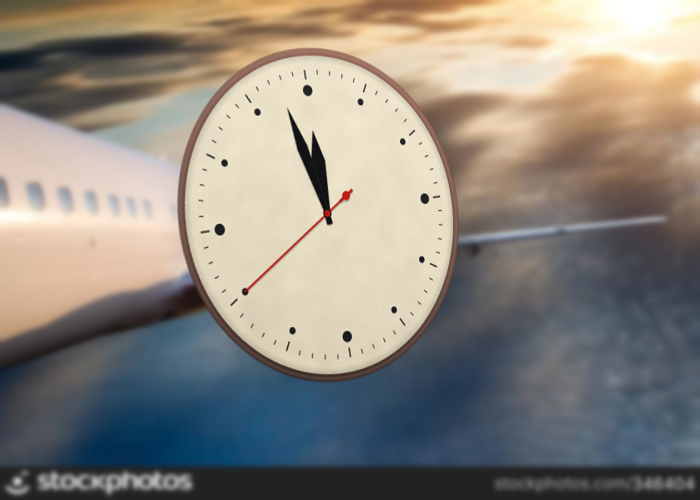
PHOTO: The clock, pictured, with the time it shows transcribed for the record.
11:57:40
